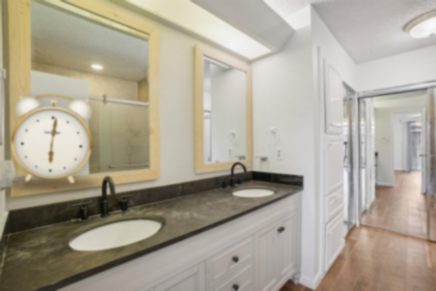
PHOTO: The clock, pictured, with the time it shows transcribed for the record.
6:01
